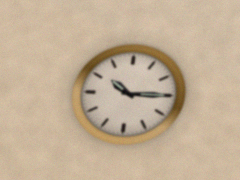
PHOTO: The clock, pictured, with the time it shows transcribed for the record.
10:15
